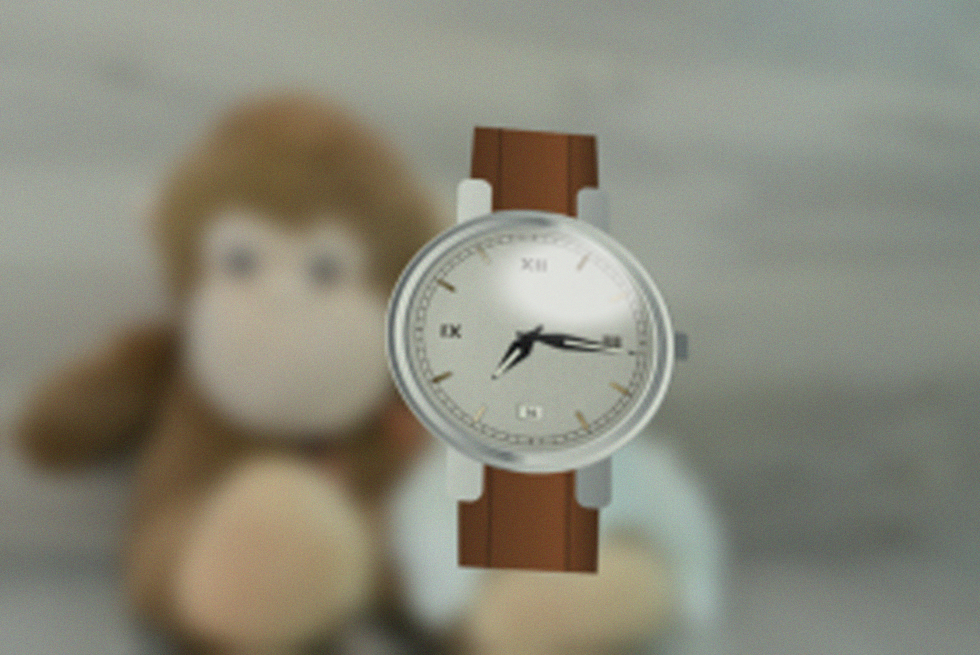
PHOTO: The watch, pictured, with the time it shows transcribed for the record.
7:16
